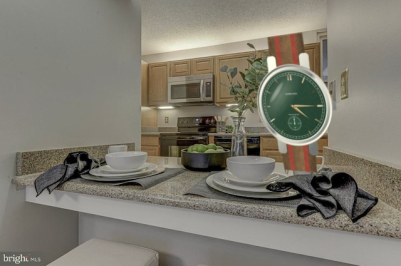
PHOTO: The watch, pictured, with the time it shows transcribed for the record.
4:15
